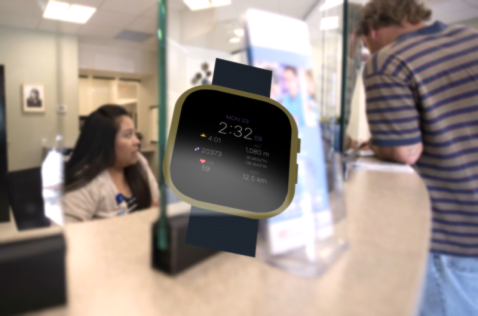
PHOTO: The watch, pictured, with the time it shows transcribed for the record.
2:32
